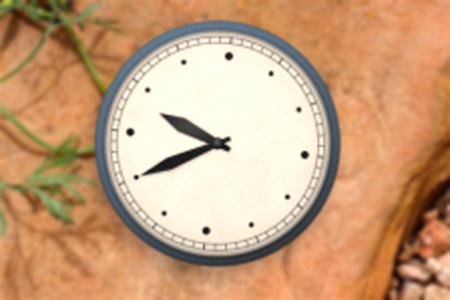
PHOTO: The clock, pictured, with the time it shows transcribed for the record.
9:40
